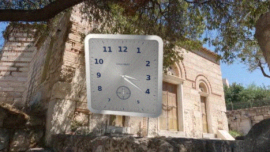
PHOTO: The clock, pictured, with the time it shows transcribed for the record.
3:21
